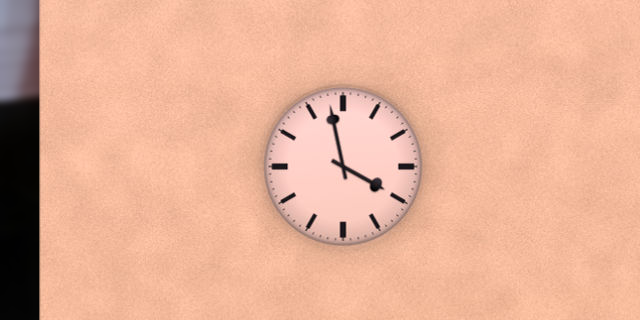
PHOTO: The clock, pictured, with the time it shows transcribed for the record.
3:58
